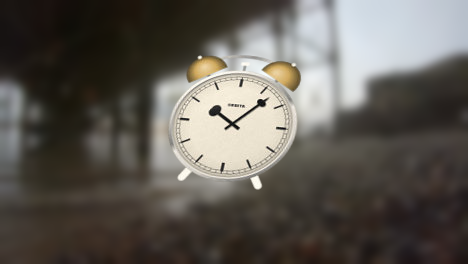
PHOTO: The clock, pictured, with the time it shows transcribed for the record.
10:07
